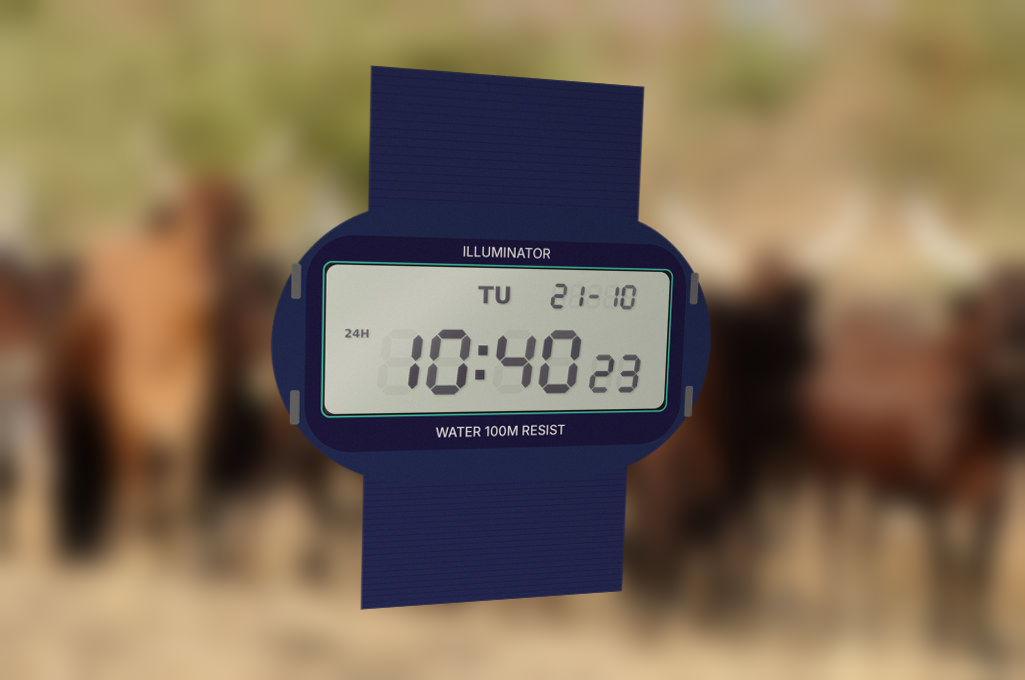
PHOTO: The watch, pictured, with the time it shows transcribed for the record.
10:40:23
